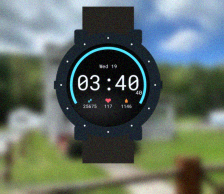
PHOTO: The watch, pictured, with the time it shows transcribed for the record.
3:40
